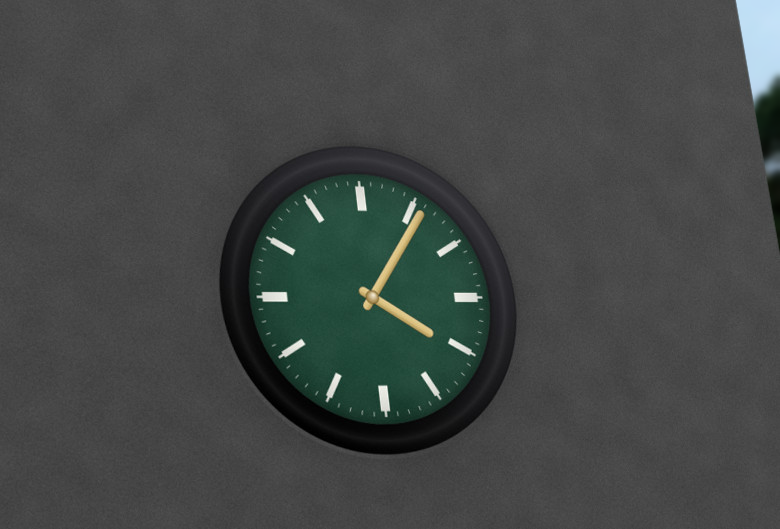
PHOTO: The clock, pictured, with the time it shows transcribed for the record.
4:06
